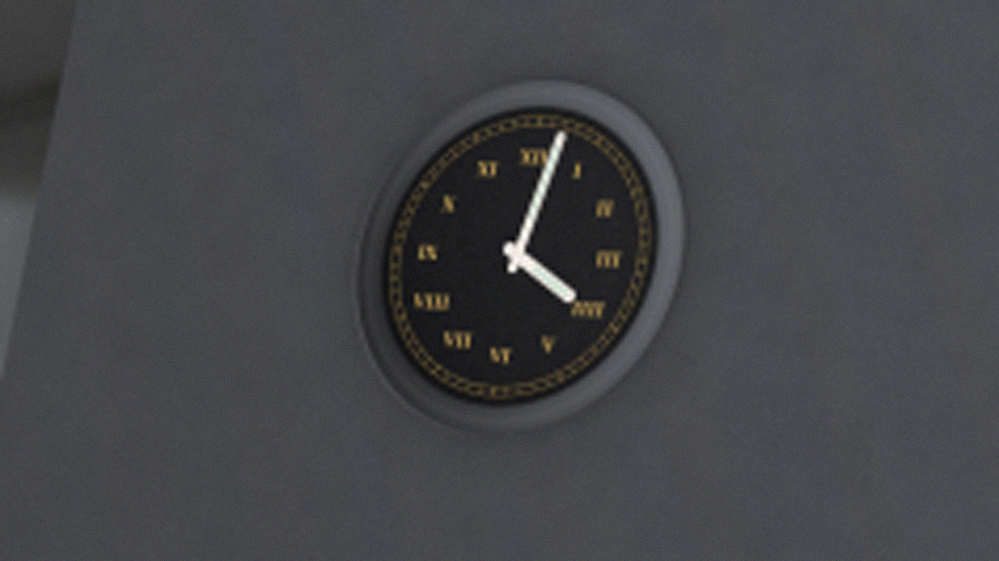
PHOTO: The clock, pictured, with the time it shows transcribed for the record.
4:02
